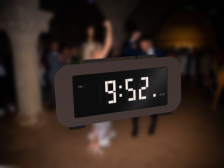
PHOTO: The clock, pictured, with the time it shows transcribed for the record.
9:52
